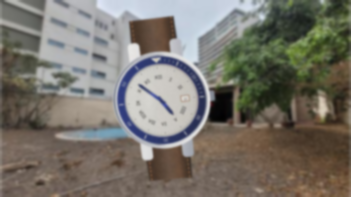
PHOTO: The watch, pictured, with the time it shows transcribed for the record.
4:52
